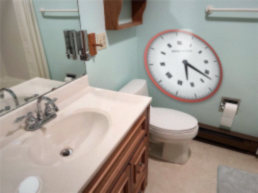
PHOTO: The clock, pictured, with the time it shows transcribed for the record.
6:22
